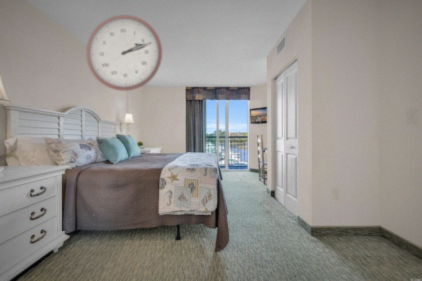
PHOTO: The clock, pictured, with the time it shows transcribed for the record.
2:12
